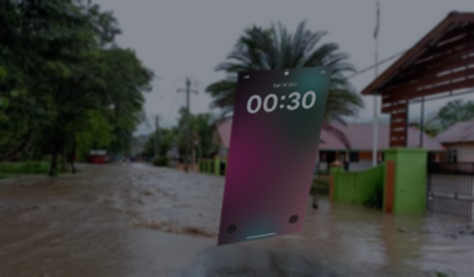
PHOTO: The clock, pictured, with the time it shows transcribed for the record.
0:30
